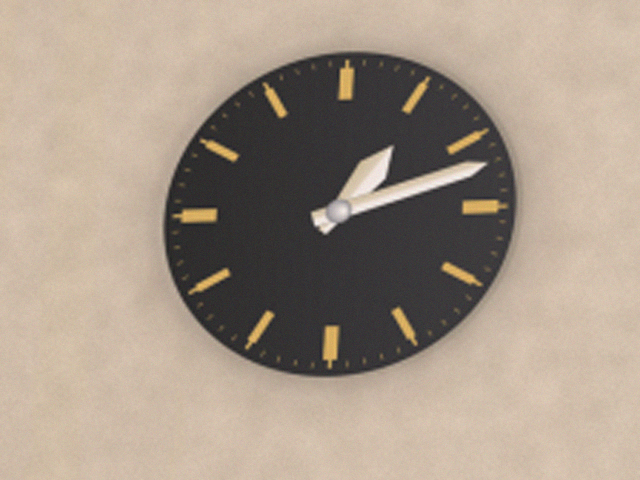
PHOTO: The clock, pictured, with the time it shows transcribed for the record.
1:12
